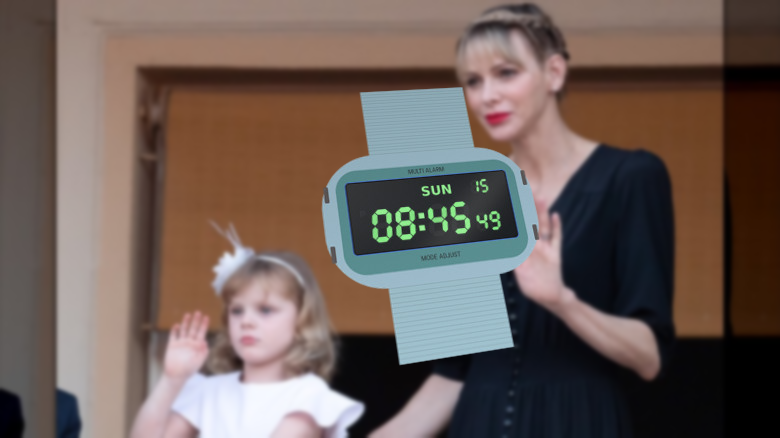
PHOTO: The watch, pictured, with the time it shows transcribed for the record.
8:45:49
